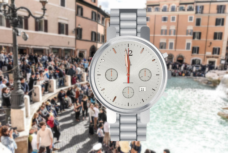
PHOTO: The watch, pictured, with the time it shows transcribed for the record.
11:59
